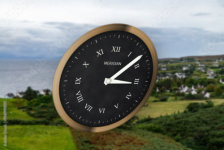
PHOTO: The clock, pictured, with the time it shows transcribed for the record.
3:08
